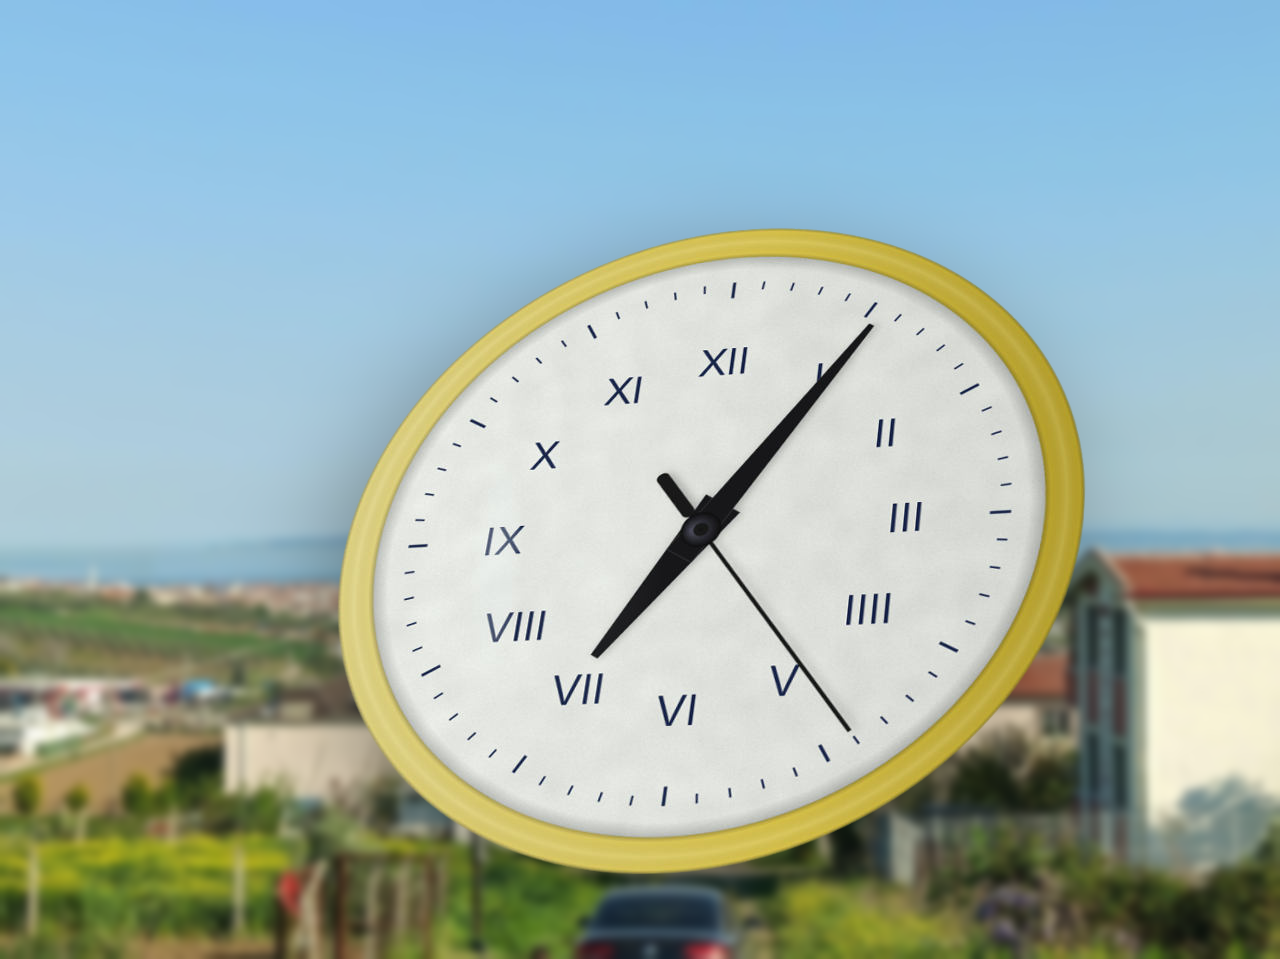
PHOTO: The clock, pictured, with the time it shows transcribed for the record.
7:05:24
